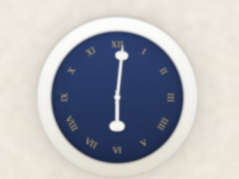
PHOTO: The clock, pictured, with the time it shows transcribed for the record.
6:01
